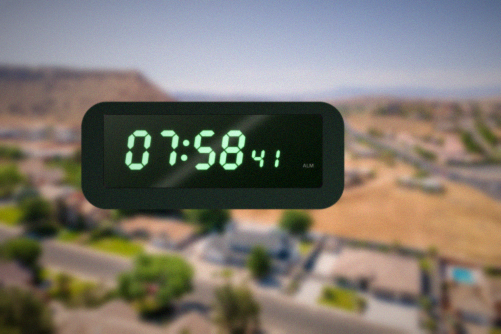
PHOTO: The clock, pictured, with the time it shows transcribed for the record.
7:58:41
